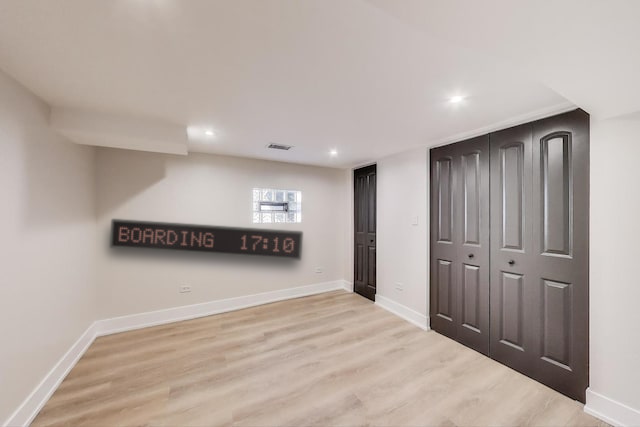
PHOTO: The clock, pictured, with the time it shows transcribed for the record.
17:10
